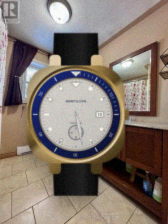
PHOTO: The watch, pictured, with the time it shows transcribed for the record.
5:28
